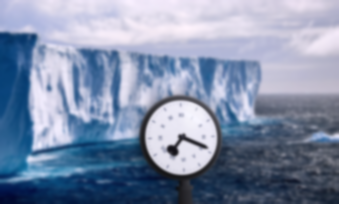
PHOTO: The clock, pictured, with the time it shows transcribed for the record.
7:19
